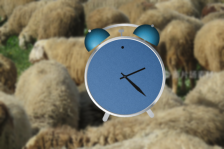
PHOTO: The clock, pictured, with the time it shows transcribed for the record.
2:23
